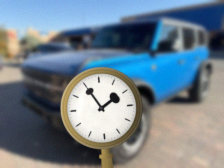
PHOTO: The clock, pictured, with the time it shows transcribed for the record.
1:55
